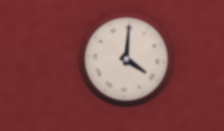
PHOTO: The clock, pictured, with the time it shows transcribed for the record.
4:00
